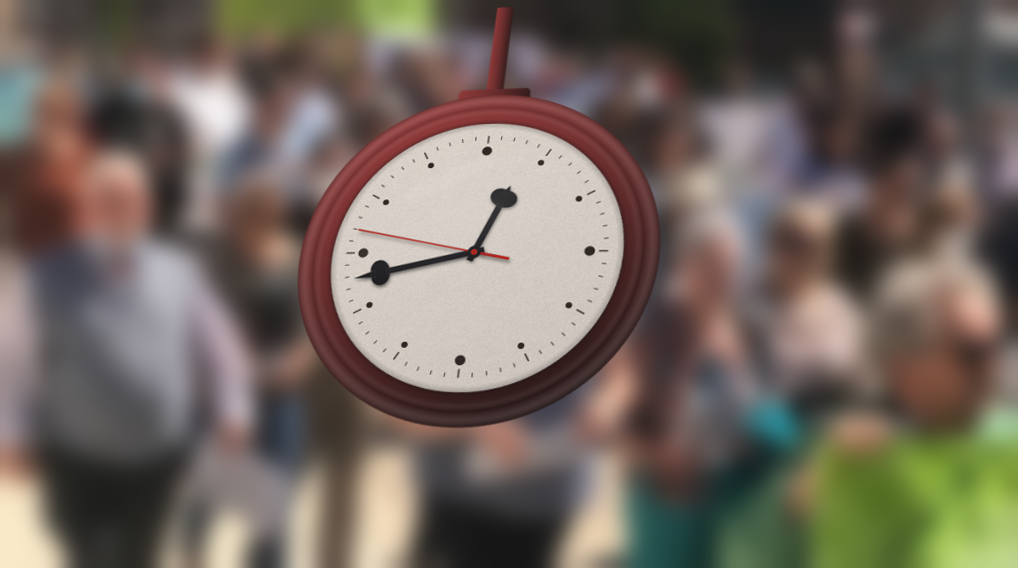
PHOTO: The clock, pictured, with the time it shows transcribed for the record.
12:42:47
